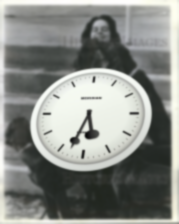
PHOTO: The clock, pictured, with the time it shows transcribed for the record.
5:33
